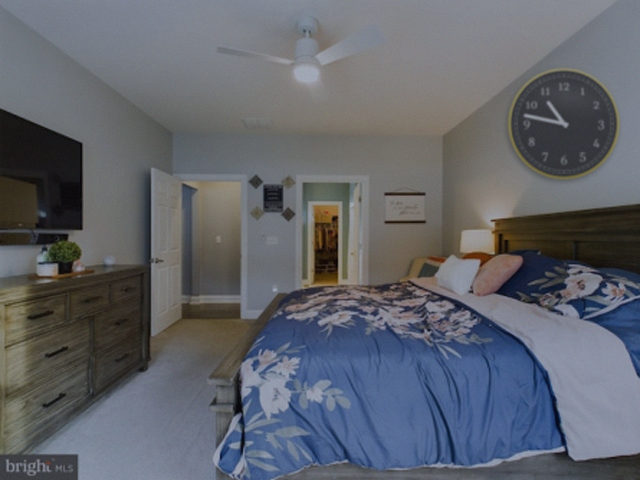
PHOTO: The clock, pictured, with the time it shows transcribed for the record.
10:47
